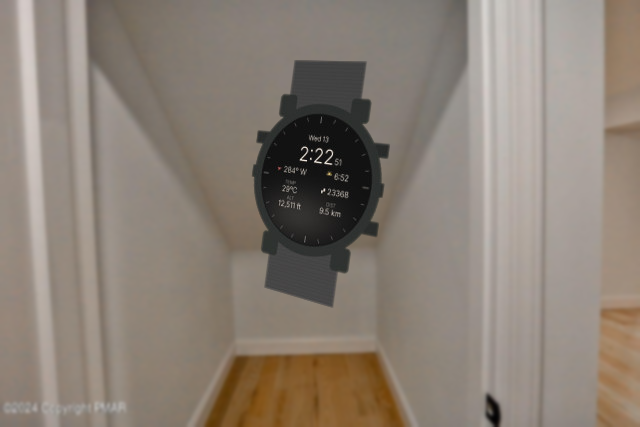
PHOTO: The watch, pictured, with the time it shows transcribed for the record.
2:22:51
